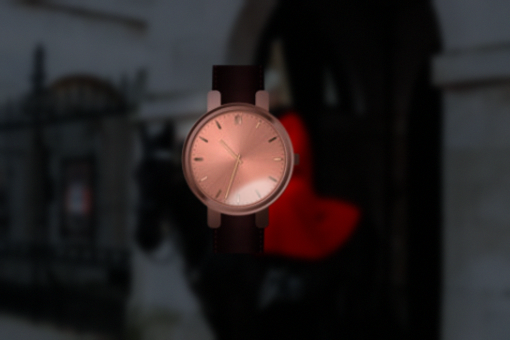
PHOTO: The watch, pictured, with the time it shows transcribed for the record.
10:33
